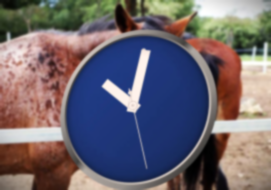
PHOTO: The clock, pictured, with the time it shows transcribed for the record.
10:00:26
